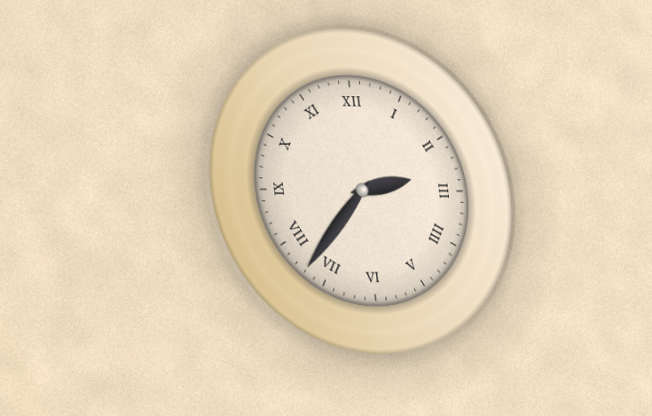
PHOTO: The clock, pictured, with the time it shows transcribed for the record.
2:37
